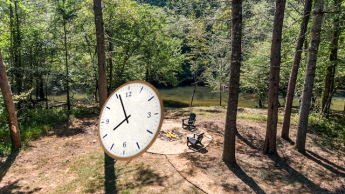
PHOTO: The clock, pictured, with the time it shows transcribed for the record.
7:56
